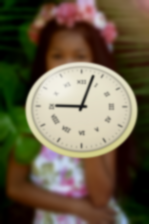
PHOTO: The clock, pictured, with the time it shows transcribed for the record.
9:03
